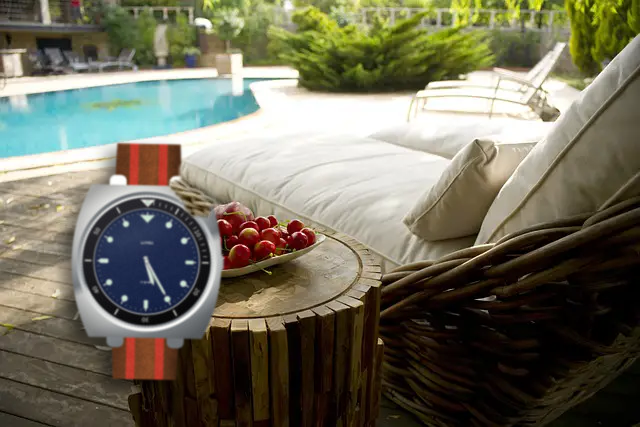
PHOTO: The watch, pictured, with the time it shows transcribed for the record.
5:25
